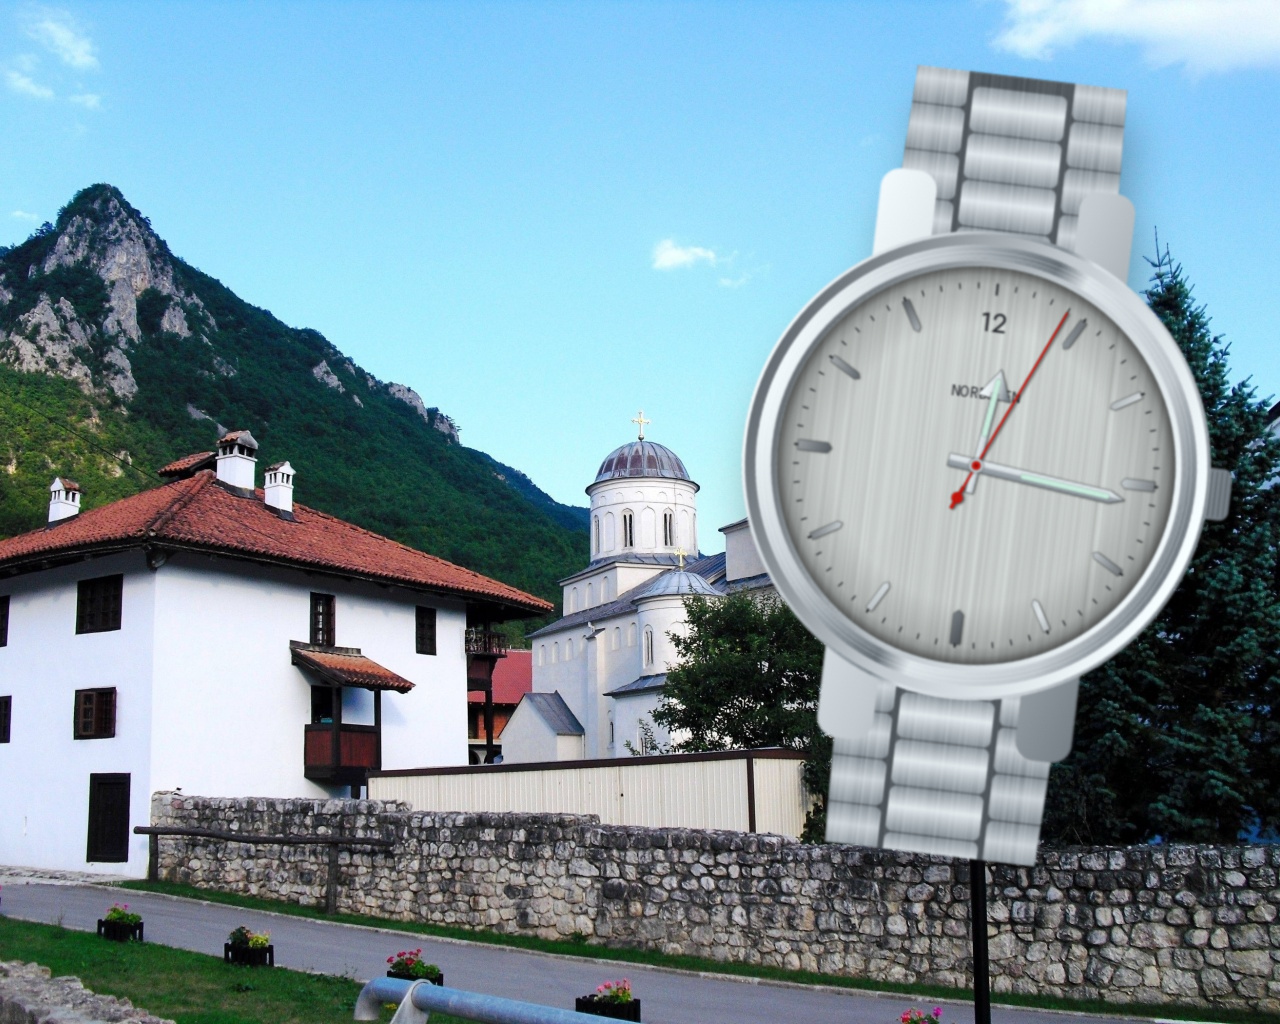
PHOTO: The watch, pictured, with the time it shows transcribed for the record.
12:16:04
